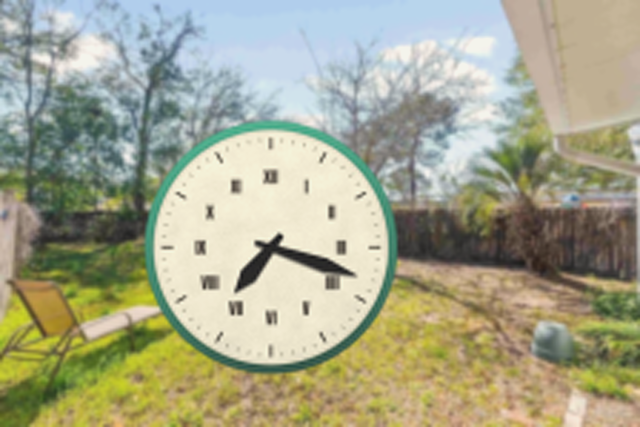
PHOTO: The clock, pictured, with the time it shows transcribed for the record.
7:18
